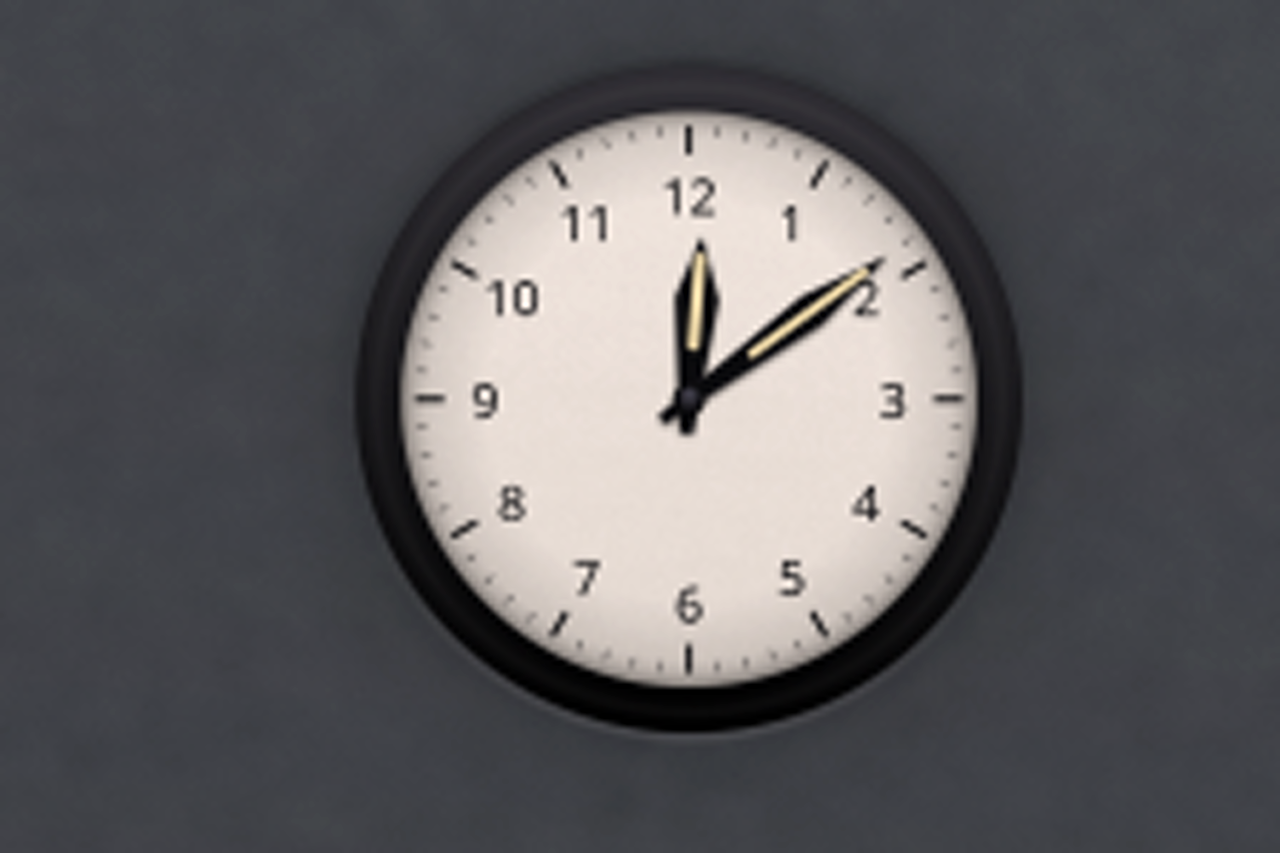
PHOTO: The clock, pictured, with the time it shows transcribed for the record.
12:09
